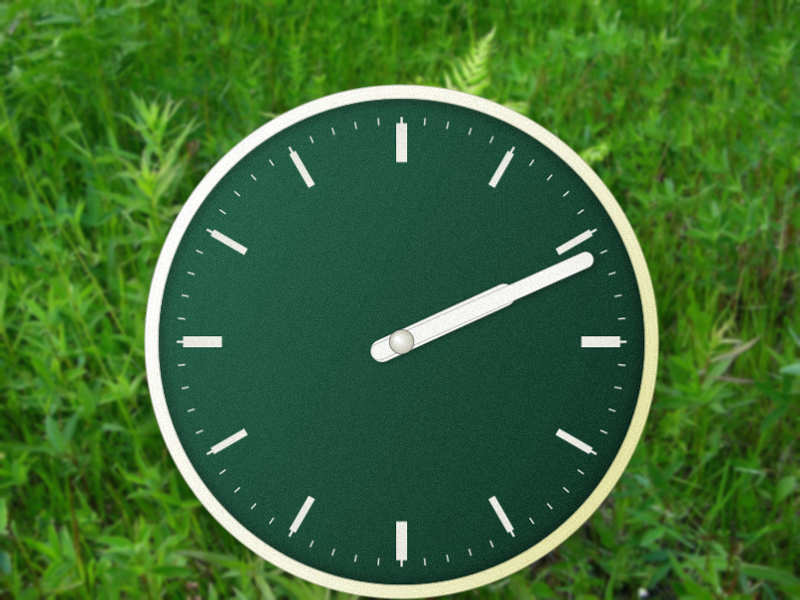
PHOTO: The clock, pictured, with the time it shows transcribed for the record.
2:11
